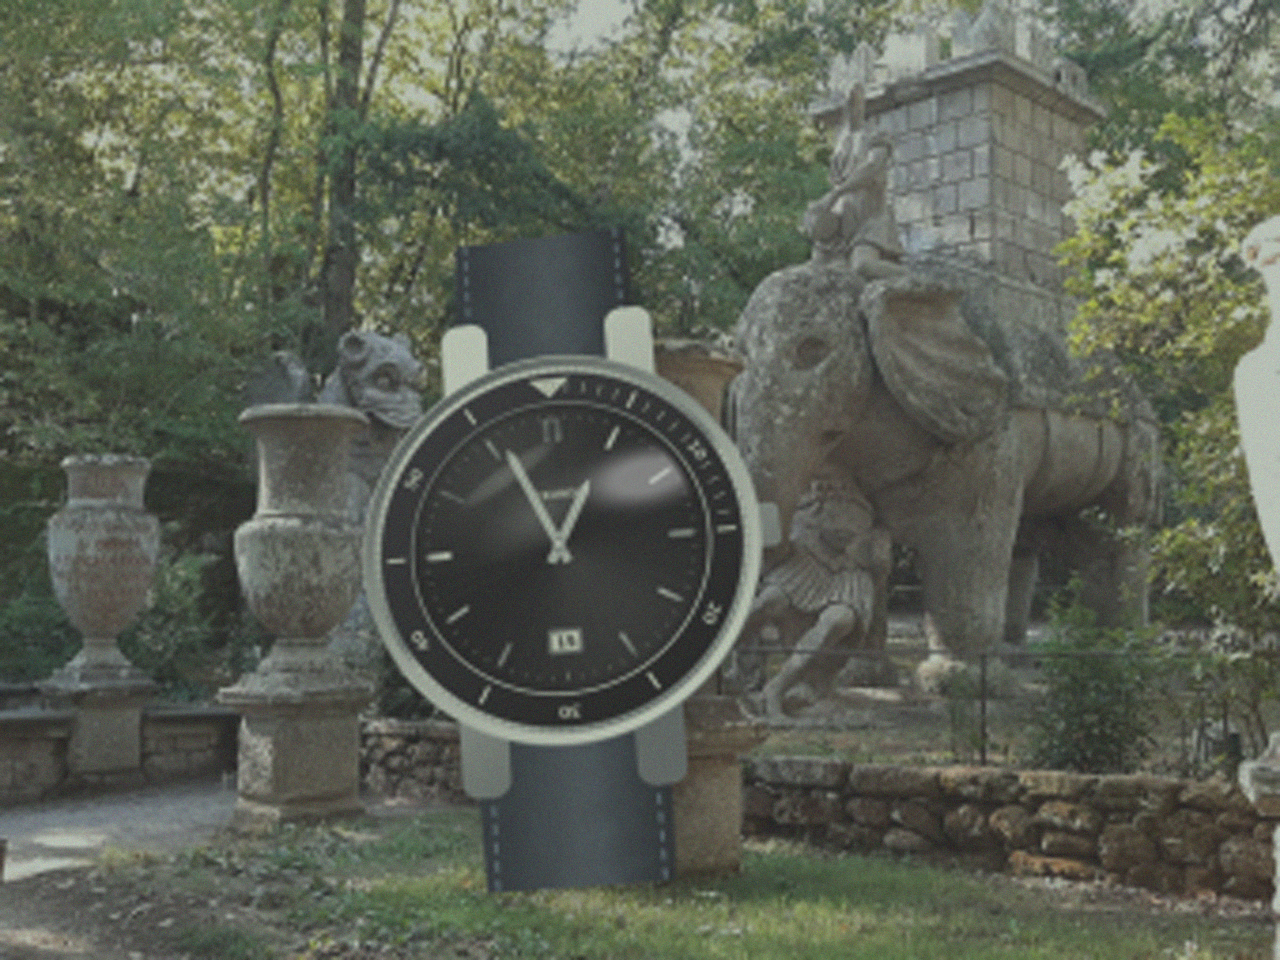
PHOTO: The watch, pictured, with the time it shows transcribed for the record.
12:56
